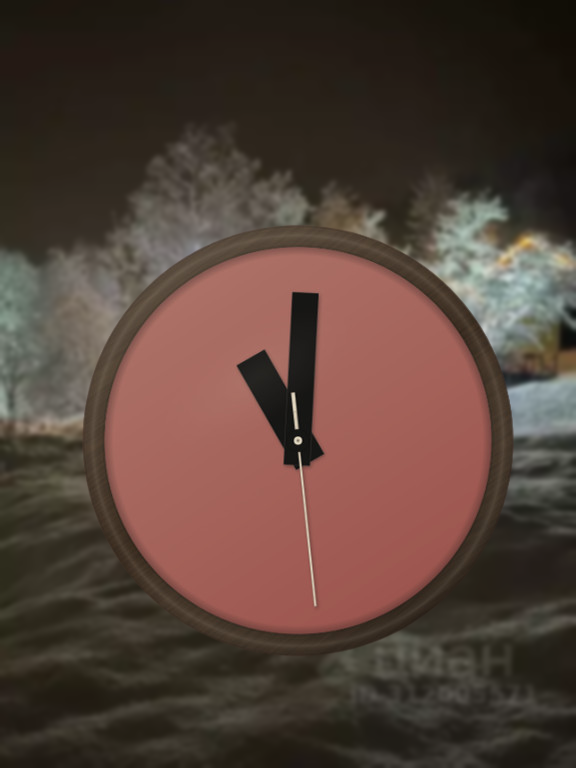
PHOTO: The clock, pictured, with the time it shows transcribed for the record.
11:00:29
